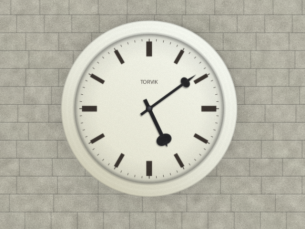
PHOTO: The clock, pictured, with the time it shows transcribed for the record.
5:09
